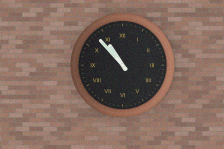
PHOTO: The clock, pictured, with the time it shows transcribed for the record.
10:53
